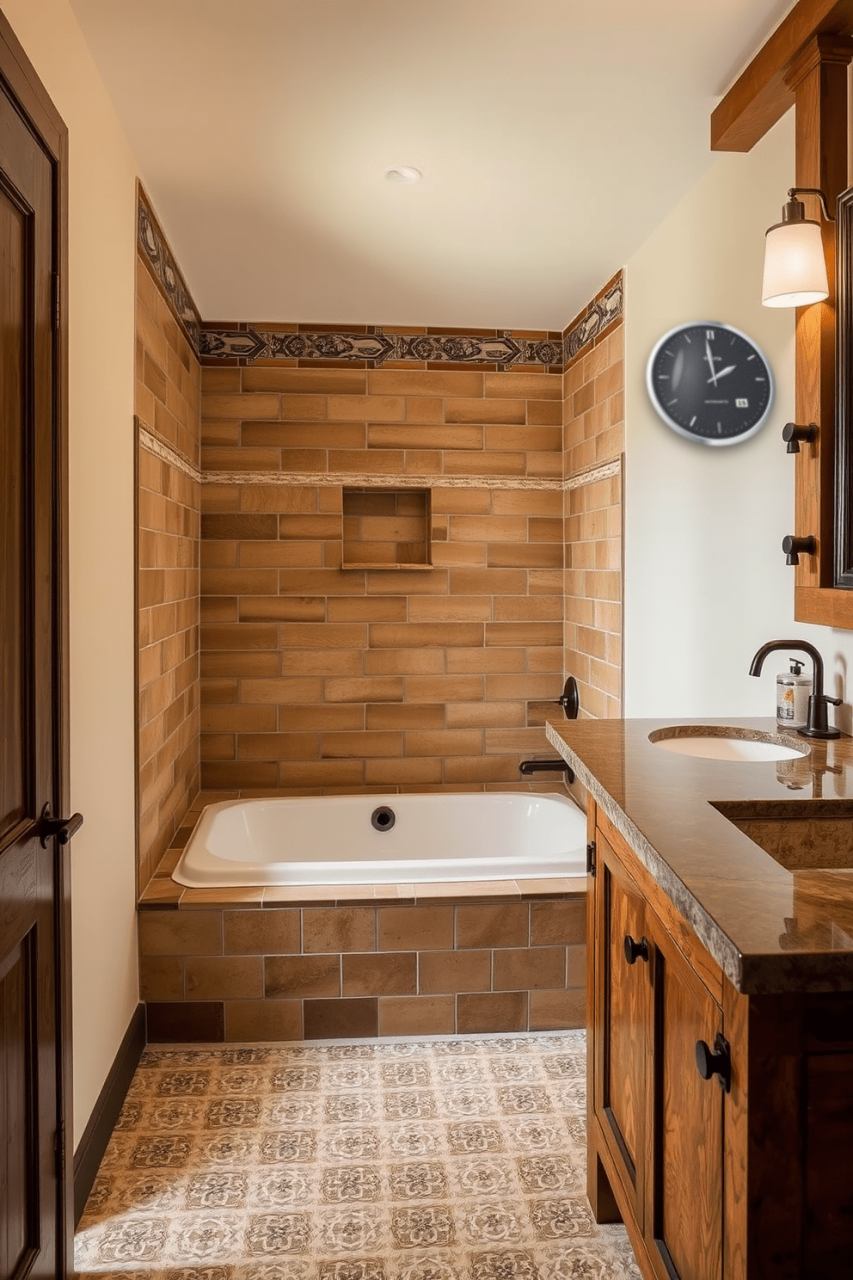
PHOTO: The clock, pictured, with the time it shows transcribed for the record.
1:59
